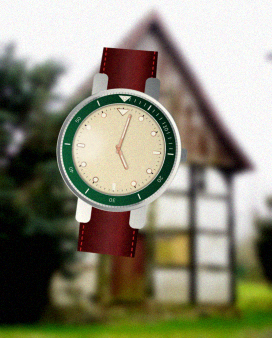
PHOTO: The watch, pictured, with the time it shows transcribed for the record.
5:02
